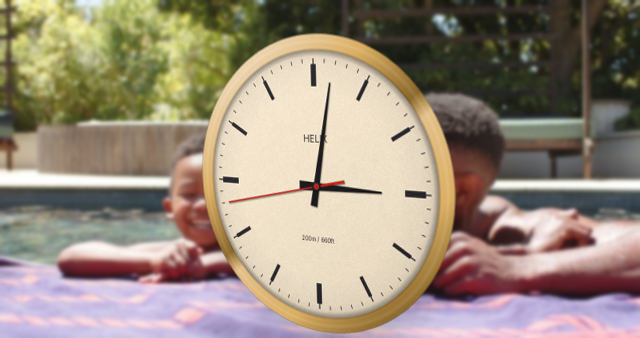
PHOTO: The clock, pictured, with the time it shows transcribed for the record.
3:01:43
